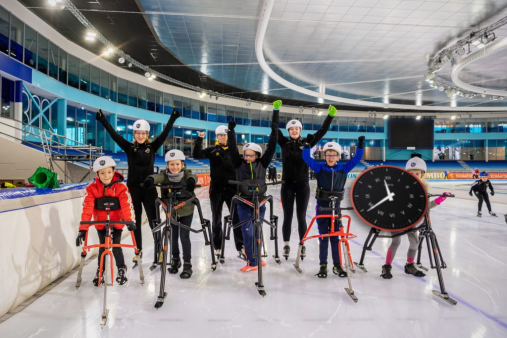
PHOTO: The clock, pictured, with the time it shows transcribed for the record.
11:39
